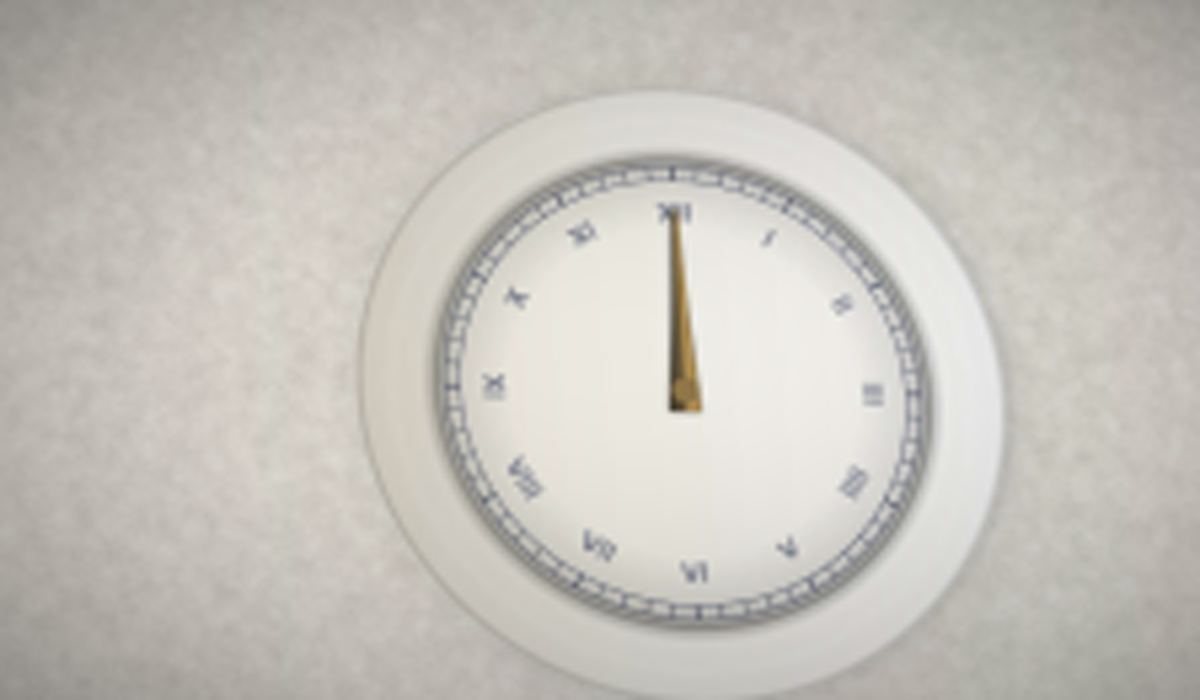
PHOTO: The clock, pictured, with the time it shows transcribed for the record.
12:00
